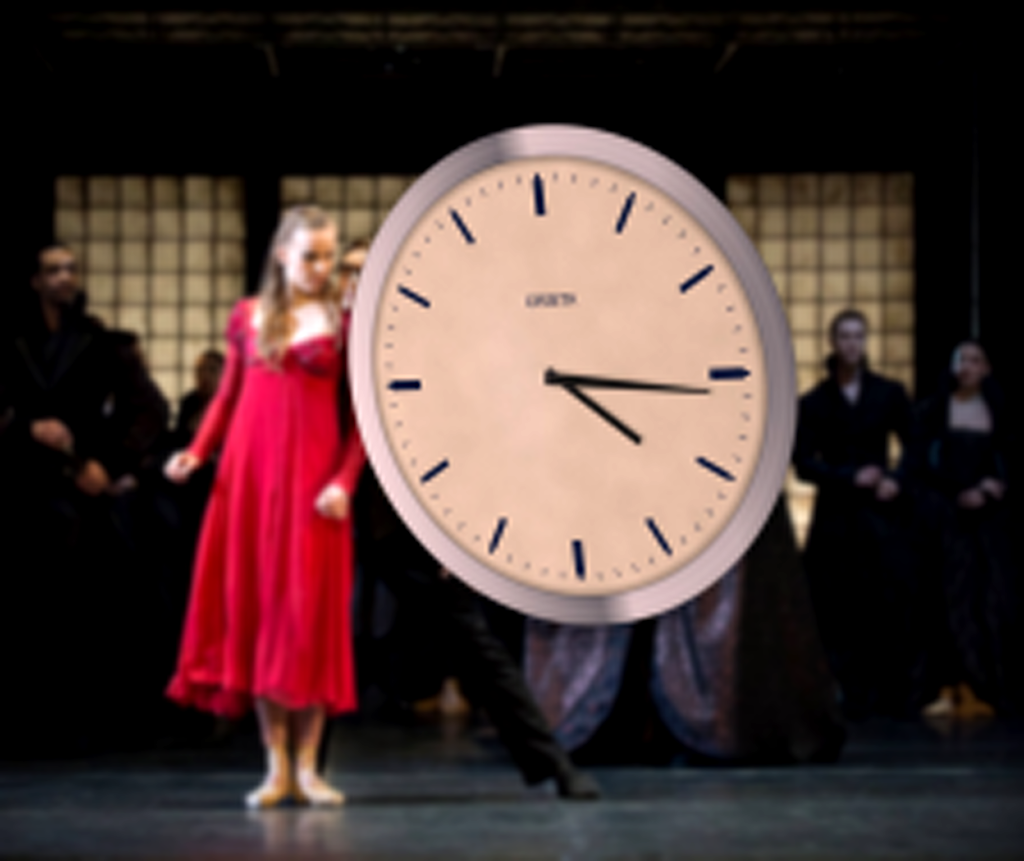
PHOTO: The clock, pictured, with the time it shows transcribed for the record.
4:16
